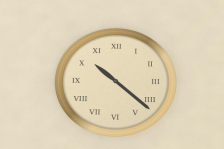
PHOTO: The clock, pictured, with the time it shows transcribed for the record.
10:22
